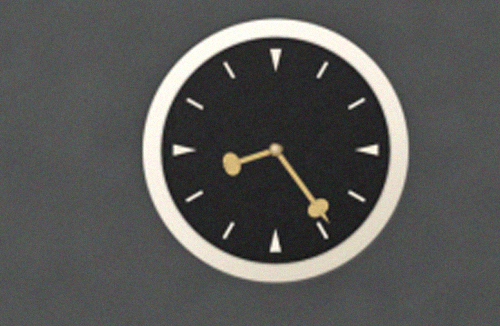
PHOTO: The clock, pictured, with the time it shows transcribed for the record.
8:24
